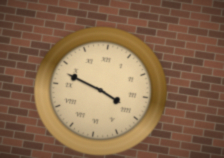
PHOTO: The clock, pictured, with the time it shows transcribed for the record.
3:48
